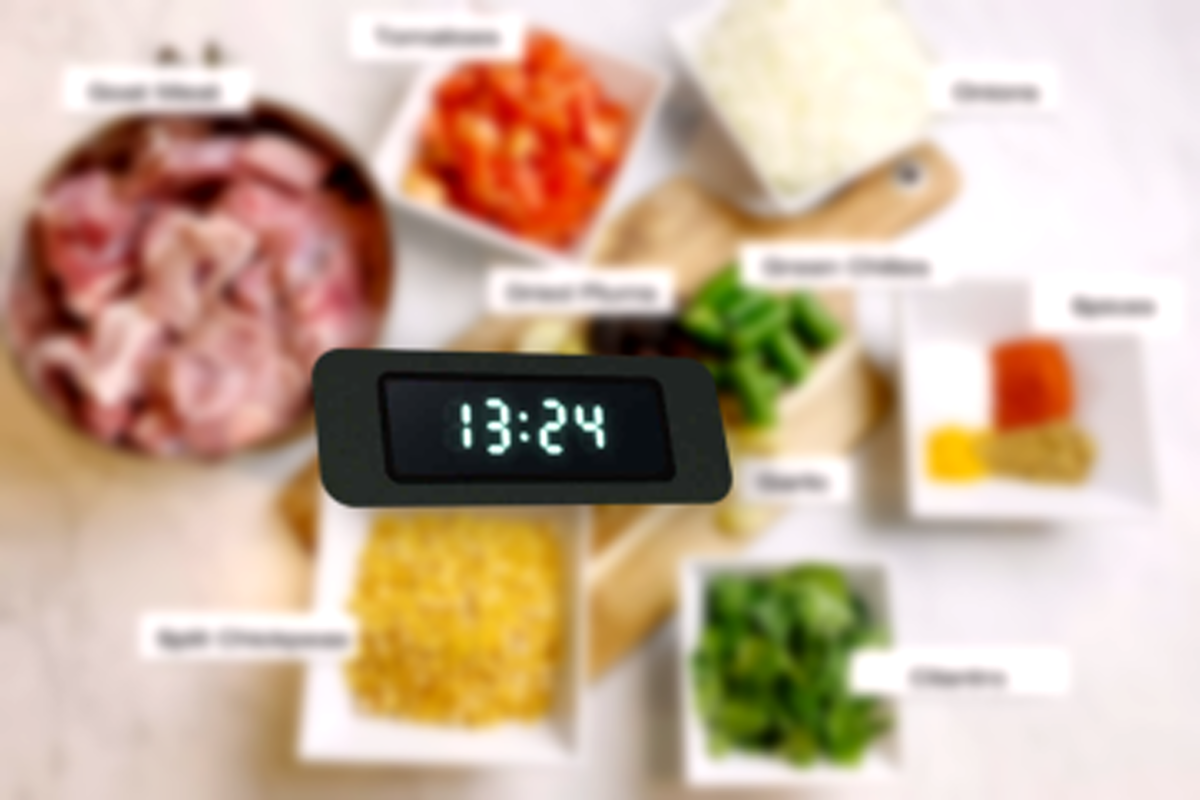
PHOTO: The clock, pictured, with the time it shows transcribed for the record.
13:24
